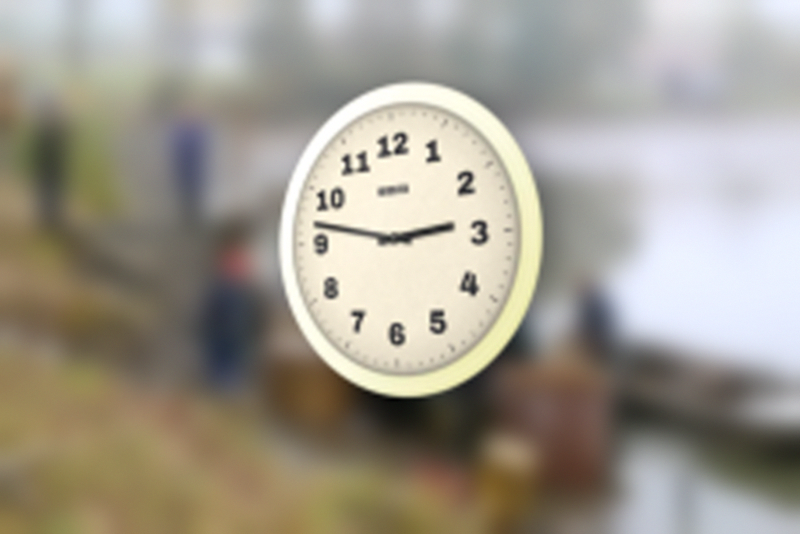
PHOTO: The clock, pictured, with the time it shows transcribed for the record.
2:47
